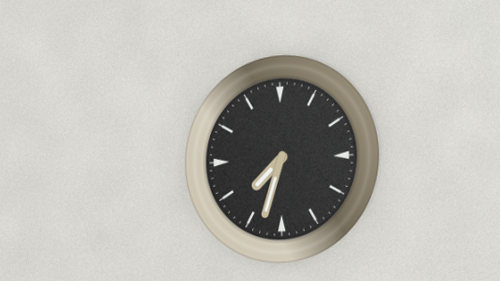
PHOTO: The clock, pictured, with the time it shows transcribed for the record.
7:33
